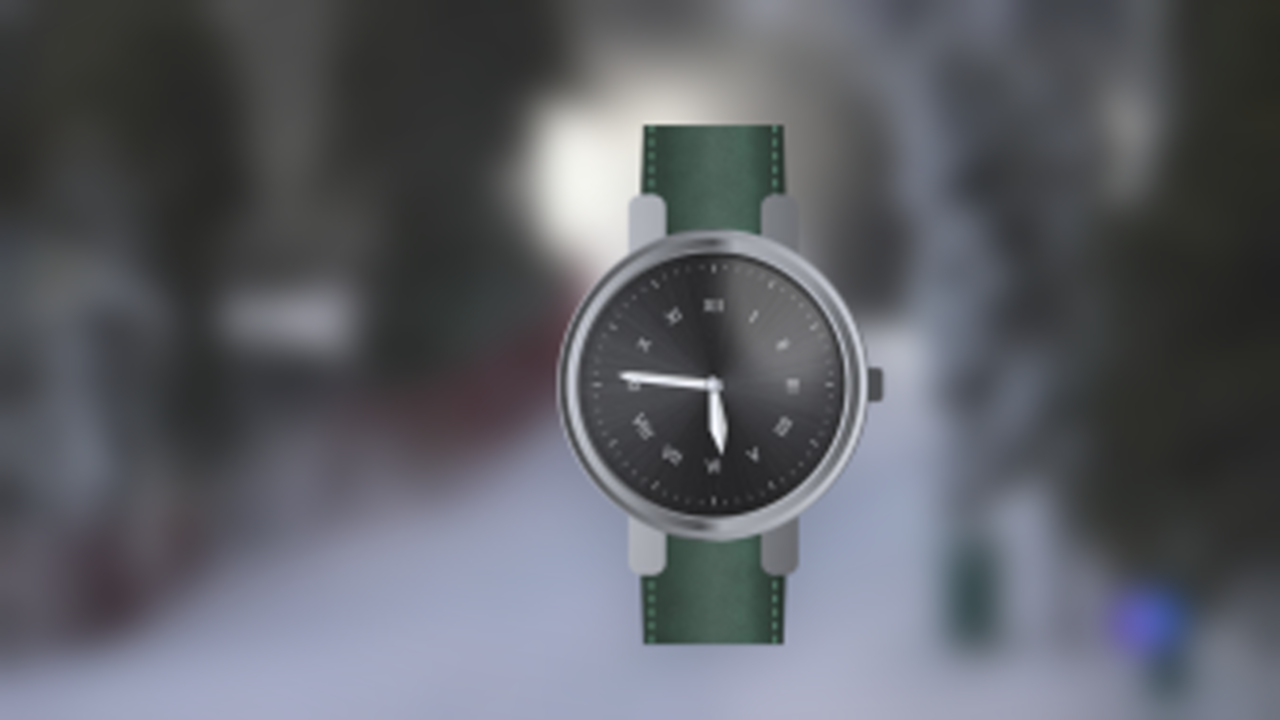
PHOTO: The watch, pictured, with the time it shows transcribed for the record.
5:46
